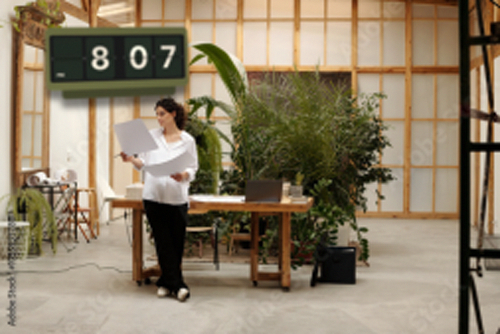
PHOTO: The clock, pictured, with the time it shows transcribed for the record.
8:07
